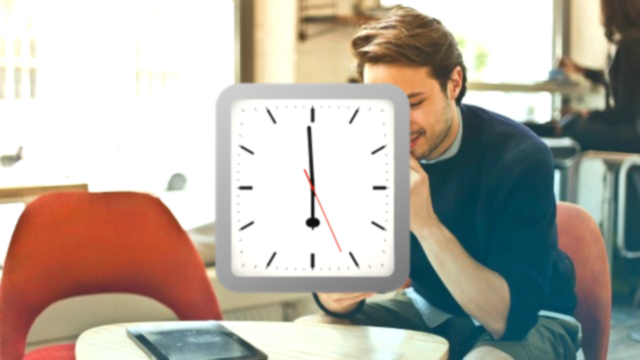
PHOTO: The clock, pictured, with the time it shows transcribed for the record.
5:59:26
